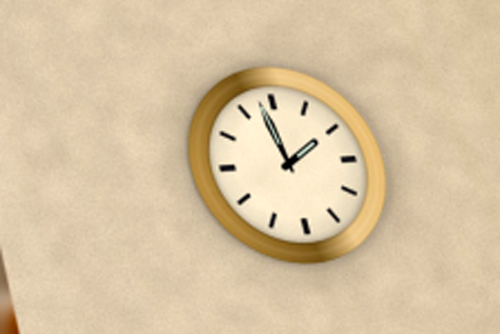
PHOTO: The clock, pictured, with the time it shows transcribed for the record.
1:58
